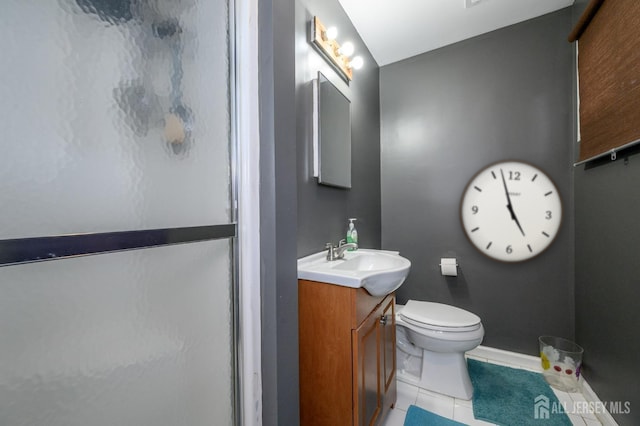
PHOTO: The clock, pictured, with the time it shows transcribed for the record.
4:57
